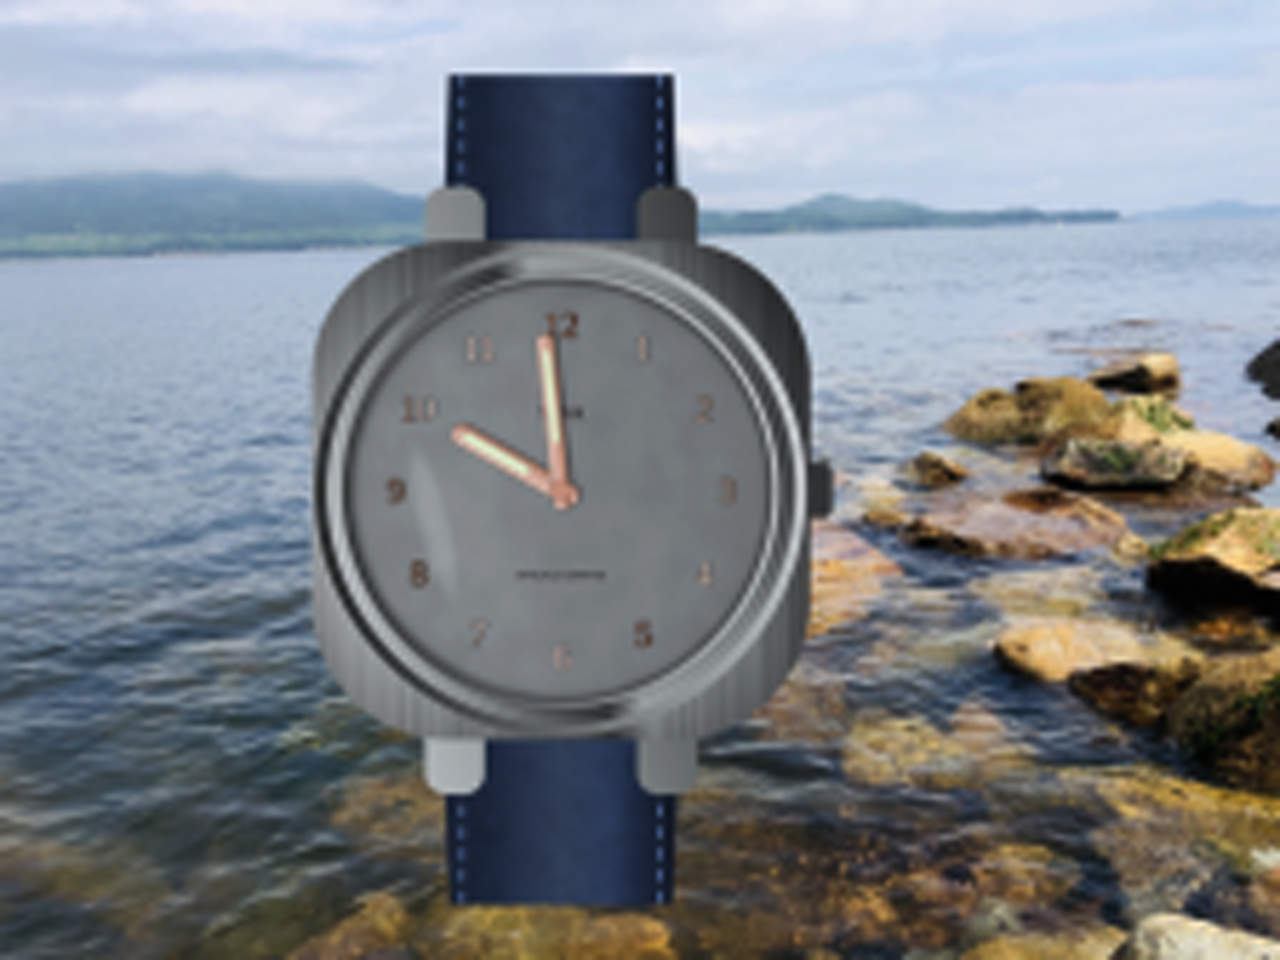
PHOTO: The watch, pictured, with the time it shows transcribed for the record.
9:59
